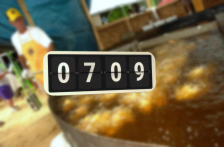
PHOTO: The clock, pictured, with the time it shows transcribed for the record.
7:09
